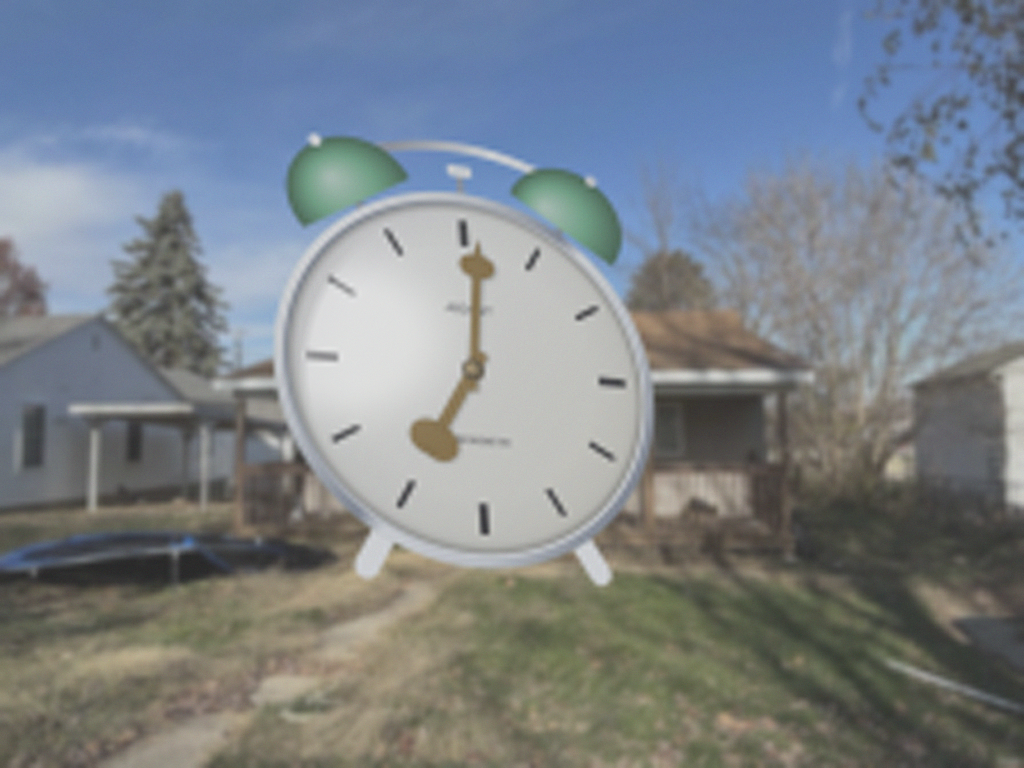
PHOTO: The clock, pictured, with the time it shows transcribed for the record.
7:01
